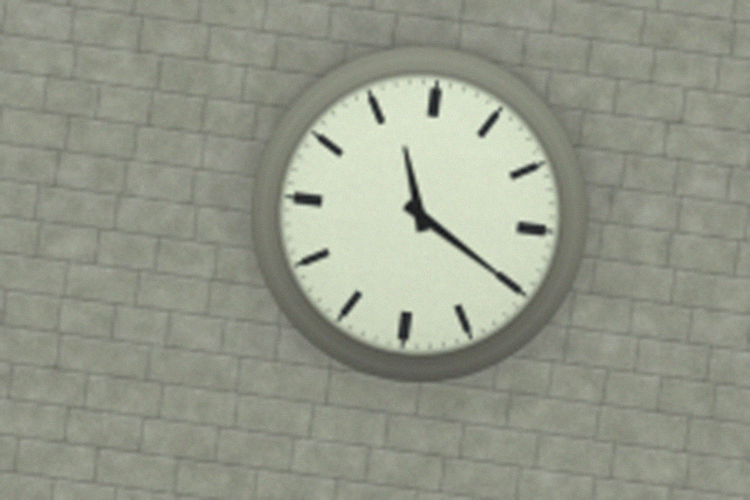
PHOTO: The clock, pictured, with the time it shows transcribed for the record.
11:20
